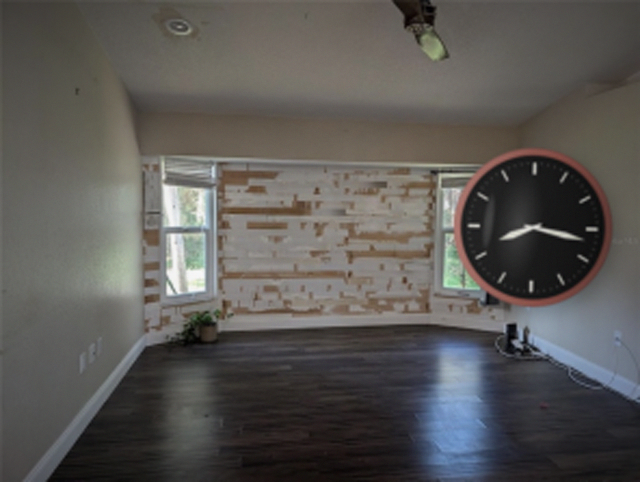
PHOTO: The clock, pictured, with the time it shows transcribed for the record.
8:17
